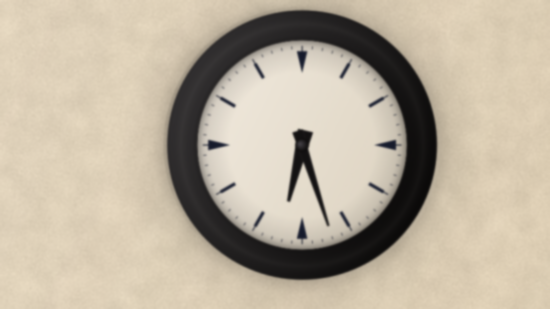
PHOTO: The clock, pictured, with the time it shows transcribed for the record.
6:27
